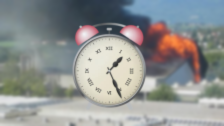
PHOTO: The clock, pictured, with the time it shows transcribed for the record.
1:26
